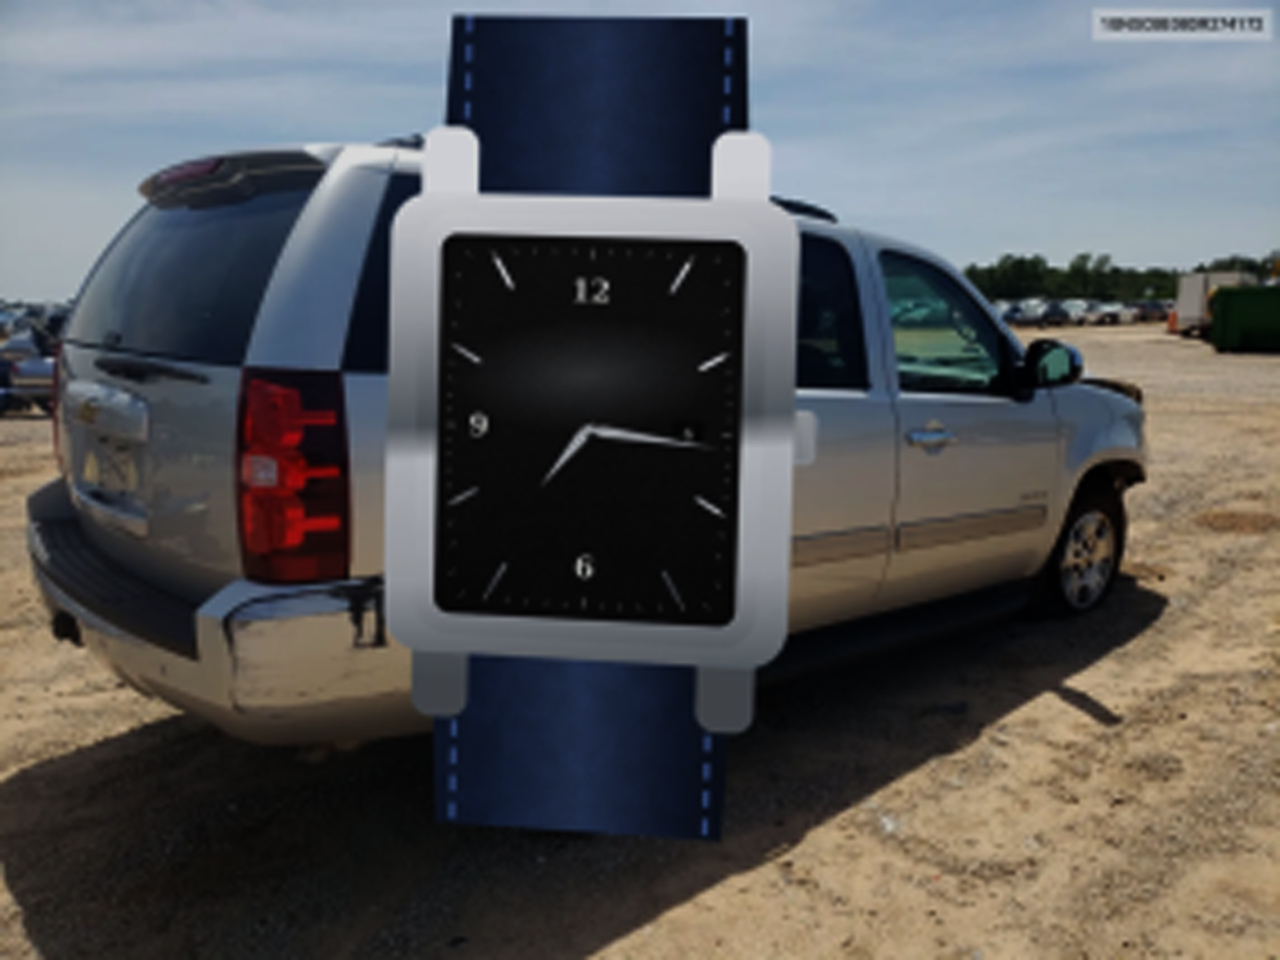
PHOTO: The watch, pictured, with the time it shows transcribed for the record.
7:16
